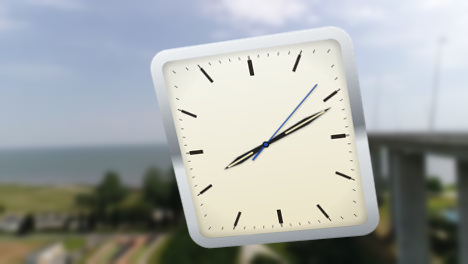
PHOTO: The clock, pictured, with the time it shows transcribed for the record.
8:11:08
